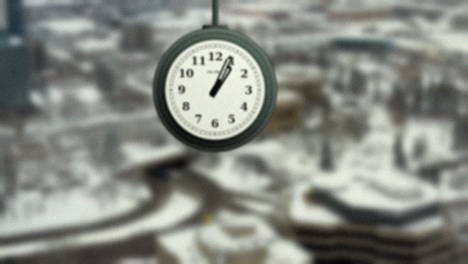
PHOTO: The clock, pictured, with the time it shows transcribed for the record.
1:04
